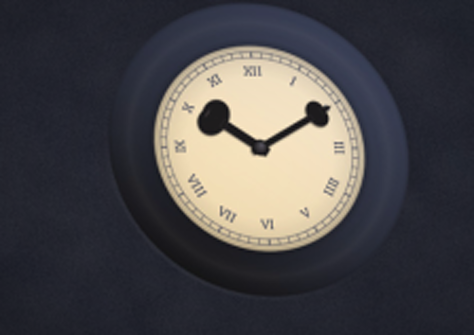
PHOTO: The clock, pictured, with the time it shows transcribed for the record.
10:10
